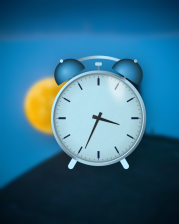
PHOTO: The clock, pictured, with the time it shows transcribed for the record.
3:34
